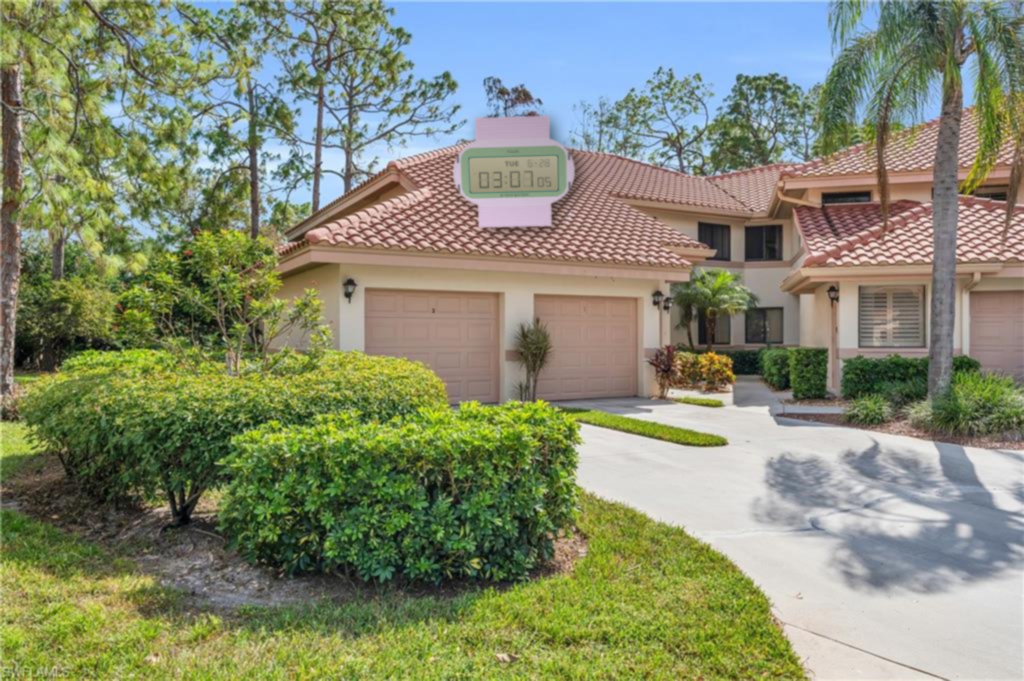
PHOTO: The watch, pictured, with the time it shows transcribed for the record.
3:07
